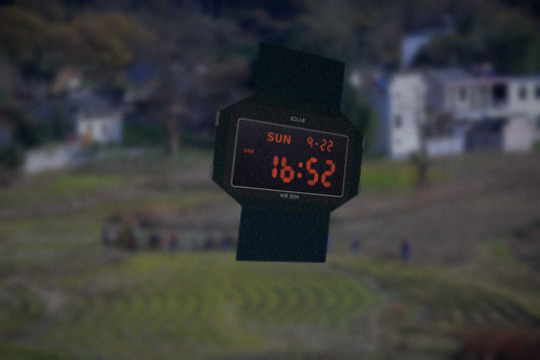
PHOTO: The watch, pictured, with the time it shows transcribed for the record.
16:52
